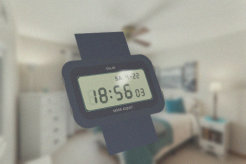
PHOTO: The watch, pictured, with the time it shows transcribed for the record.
18:56:03
